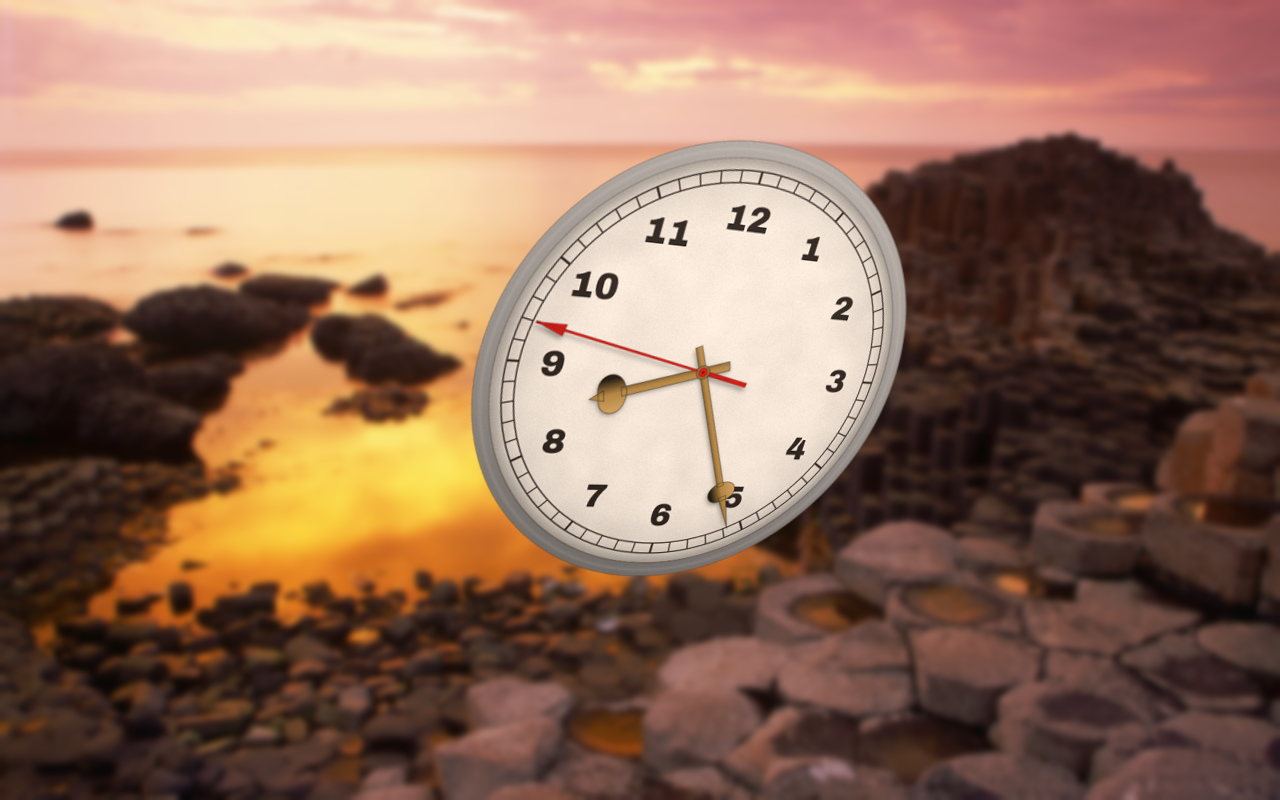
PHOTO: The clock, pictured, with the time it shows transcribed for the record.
8:25:47
